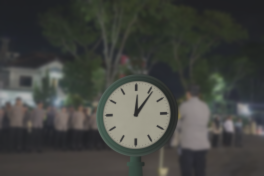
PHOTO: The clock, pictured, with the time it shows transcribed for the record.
12:06
